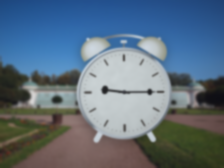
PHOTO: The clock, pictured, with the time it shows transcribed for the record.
9:15
